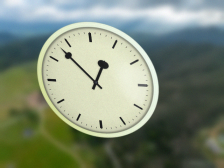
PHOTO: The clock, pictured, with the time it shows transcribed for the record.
12:53
